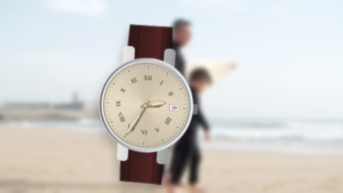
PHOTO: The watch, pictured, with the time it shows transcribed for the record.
2:35
